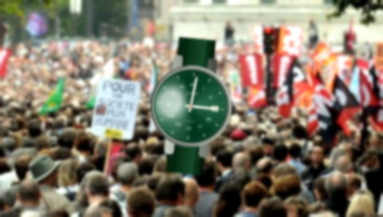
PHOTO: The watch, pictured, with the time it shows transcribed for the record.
3:01
